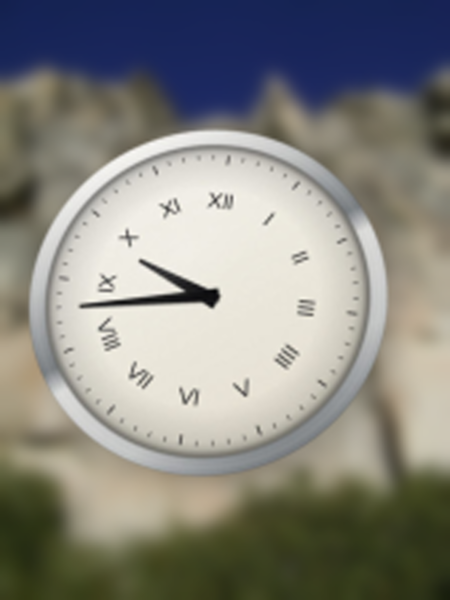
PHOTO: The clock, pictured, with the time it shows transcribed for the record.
9:43
